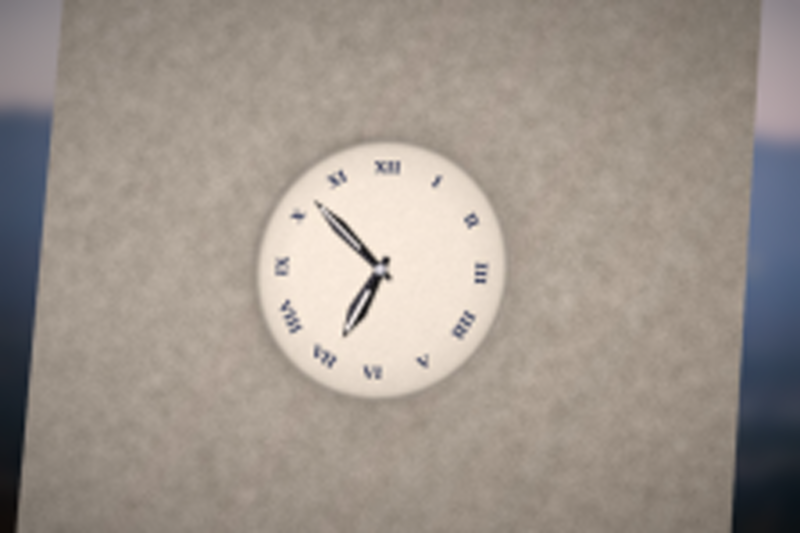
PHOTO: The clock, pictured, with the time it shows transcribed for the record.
6:52
